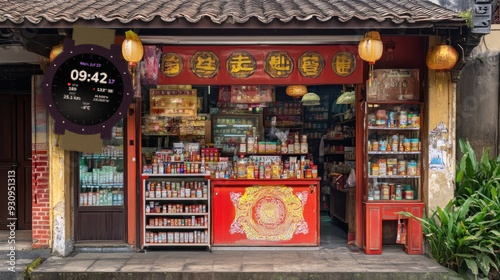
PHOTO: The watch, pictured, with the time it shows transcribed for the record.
9:42
